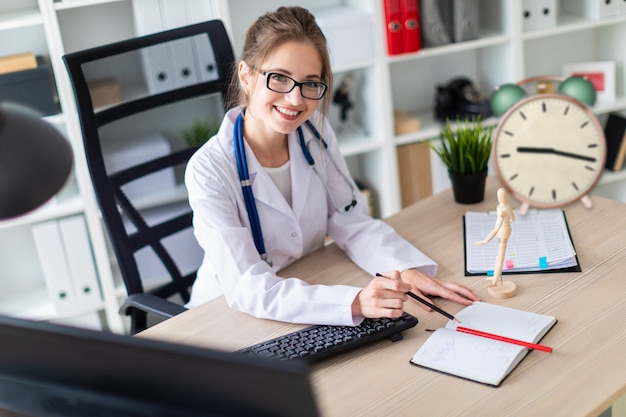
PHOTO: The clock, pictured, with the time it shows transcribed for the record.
9:18
